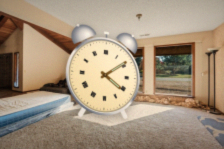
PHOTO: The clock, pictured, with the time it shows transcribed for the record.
4:09
